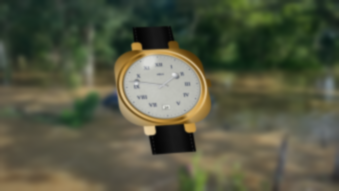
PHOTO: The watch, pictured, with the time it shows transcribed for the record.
1:47
